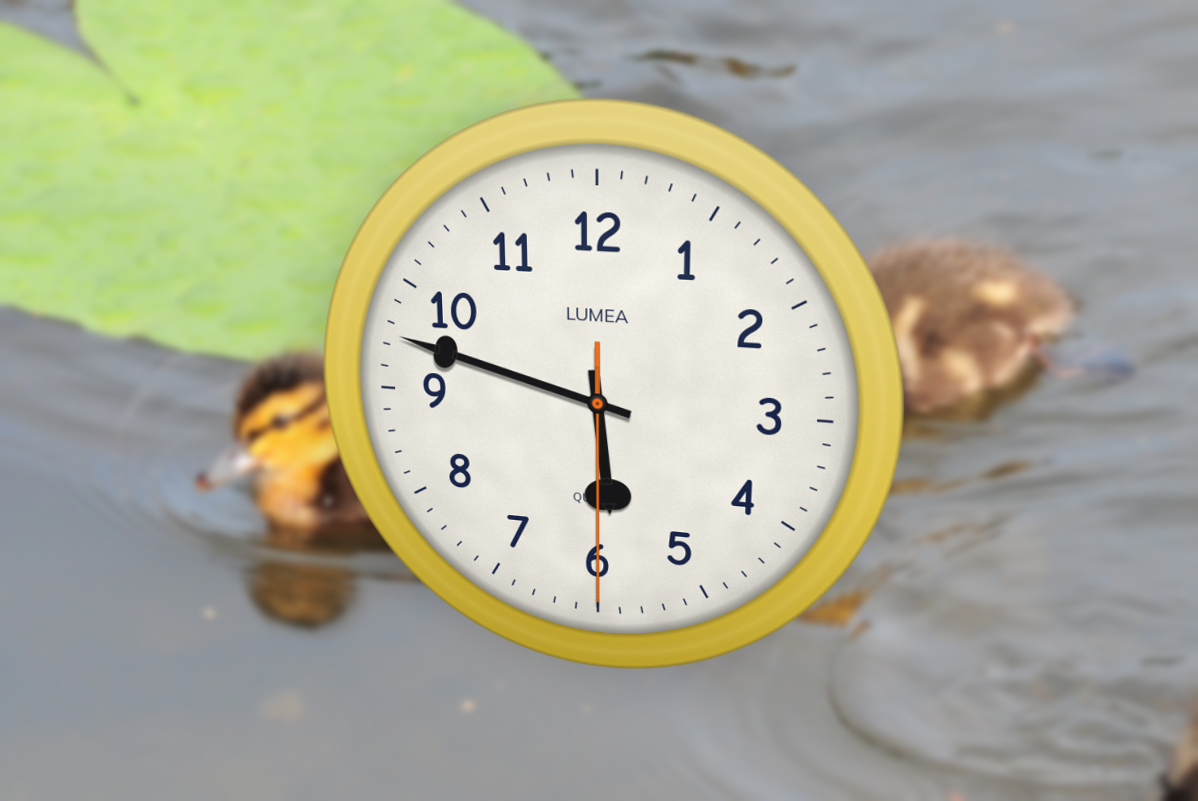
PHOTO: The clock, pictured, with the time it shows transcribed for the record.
5:47:30
